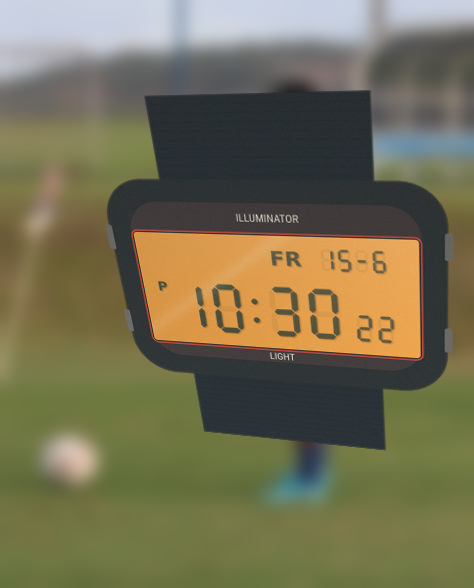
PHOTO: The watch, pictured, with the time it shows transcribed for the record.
10:30:22
